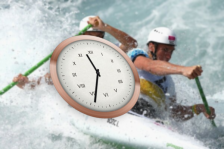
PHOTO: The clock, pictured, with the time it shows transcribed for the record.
11:34
